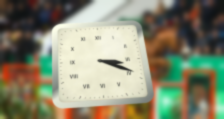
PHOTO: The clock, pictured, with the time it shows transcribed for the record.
3:19
